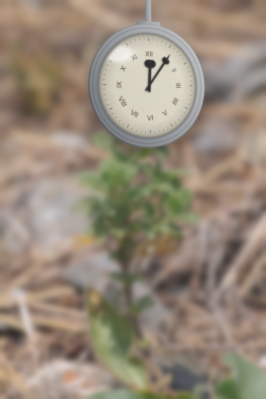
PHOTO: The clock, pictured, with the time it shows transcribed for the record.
12:06
